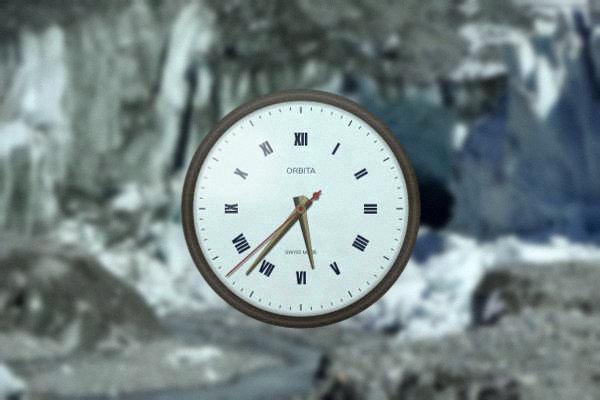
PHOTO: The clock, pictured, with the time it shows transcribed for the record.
5:36:38
